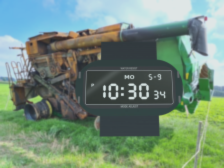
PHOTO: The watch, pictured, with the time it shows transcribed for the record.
10:30:34
